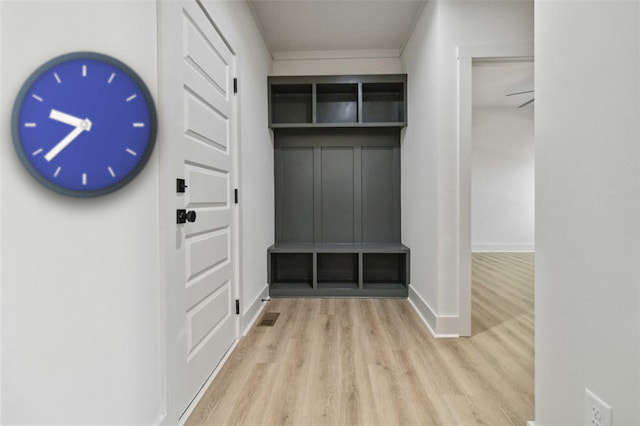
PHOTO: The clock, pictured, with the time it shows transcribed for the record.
9:38
